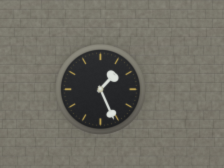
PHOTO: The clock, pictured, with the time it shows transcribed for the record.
1:26
